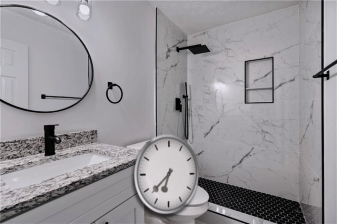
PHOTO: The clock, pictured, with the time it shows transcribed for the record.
6:38
